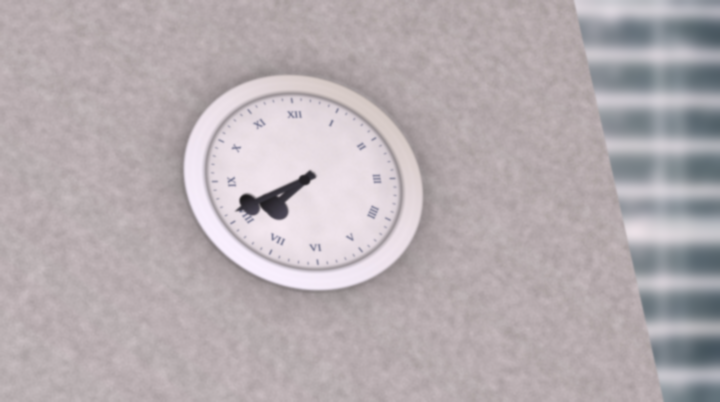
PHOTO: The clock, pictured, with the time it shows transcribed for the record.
7:41
